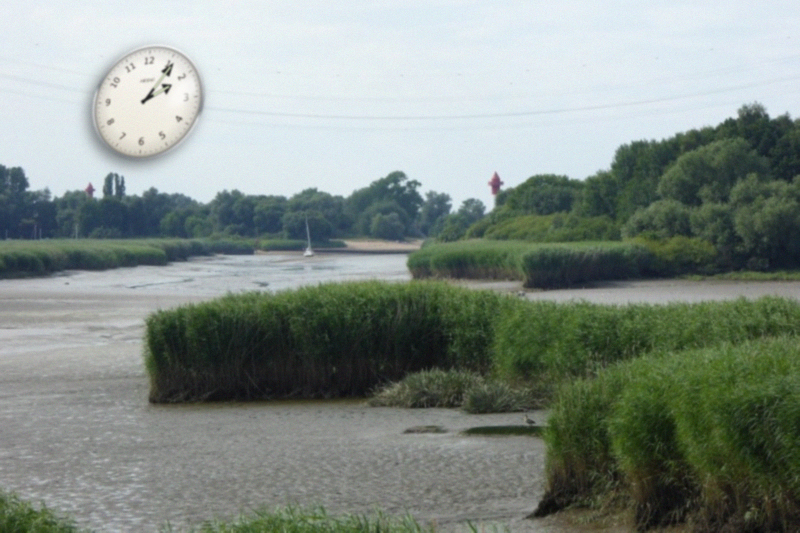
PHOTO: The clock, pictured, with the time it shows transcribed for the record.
2:06
